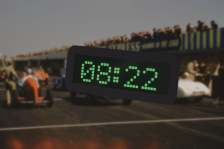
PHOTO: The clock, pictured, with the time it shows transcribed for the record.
8:22
